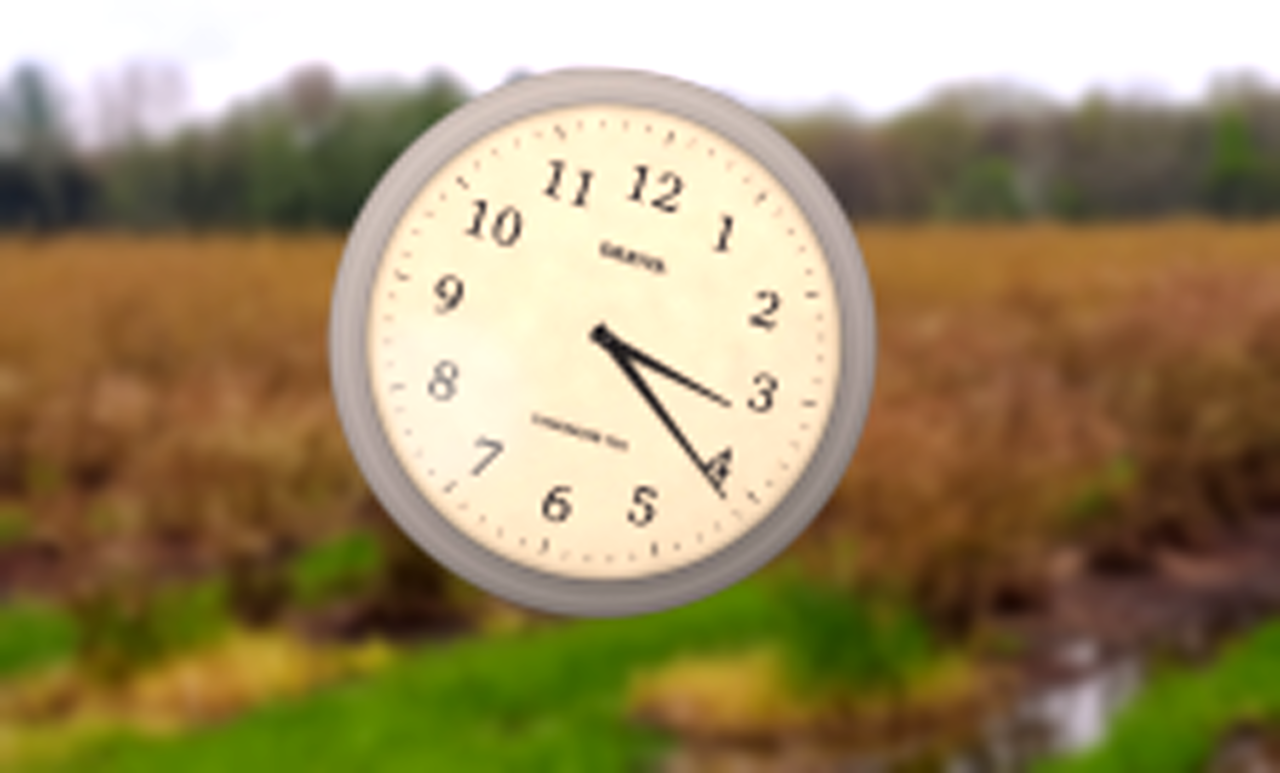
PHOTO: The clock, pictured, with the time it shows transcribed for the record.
3:21
